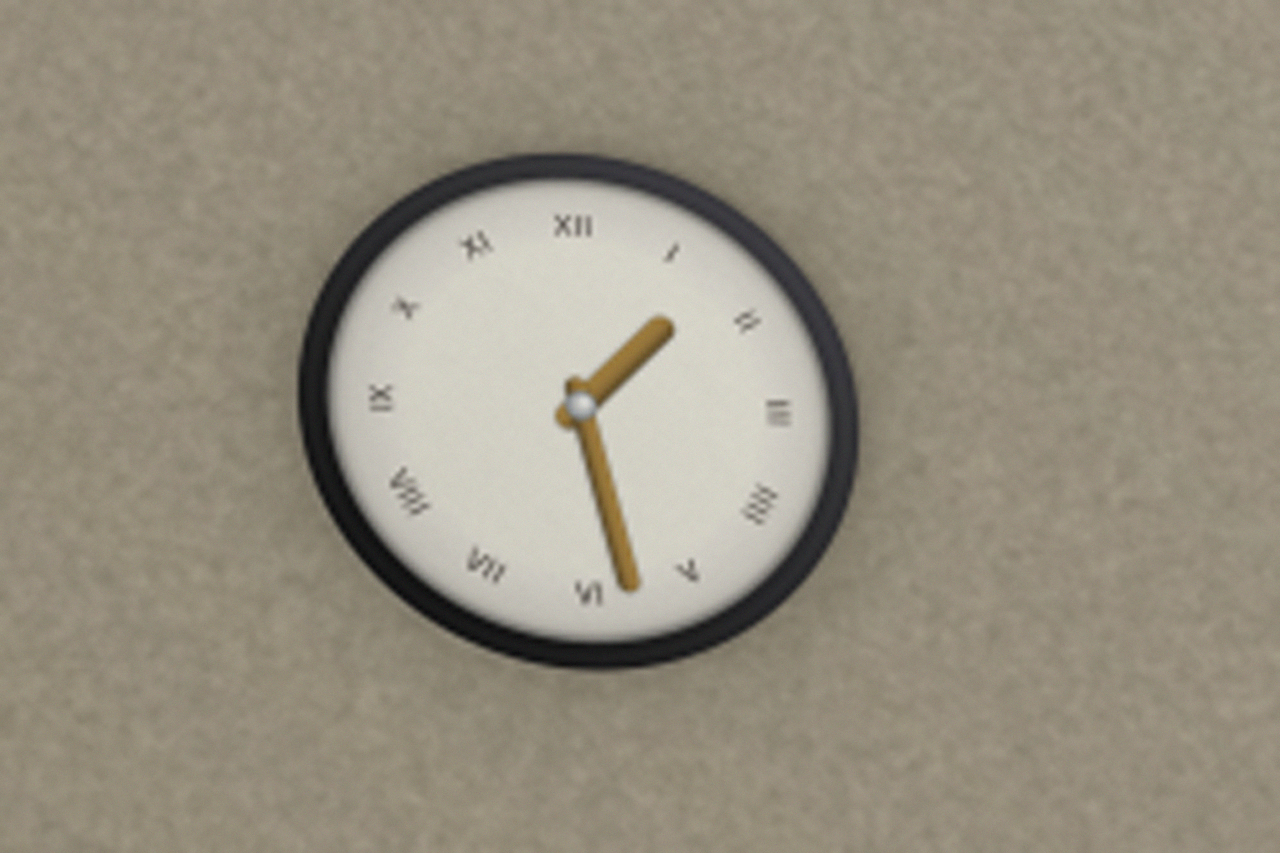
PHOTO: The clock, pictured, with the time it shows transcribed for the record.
1:28
